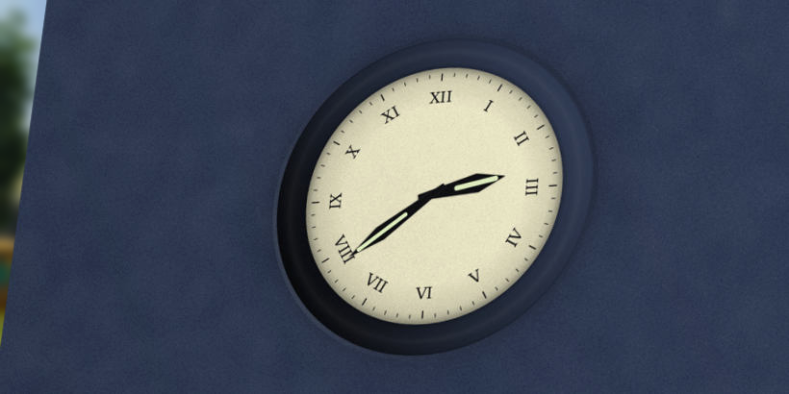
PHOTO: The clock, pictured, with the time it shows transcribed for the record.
2:39
